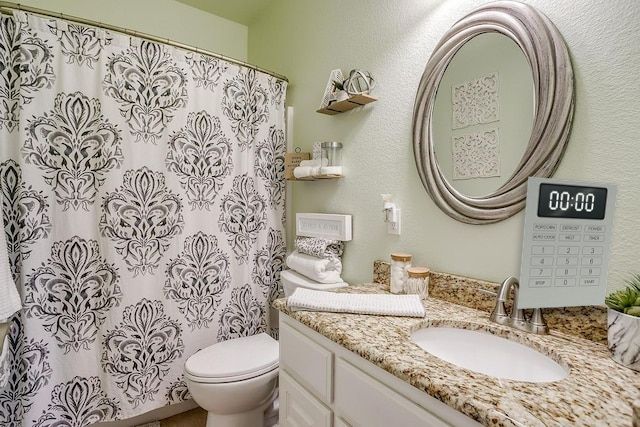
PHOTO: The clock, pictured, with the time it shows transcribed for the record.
0:00
